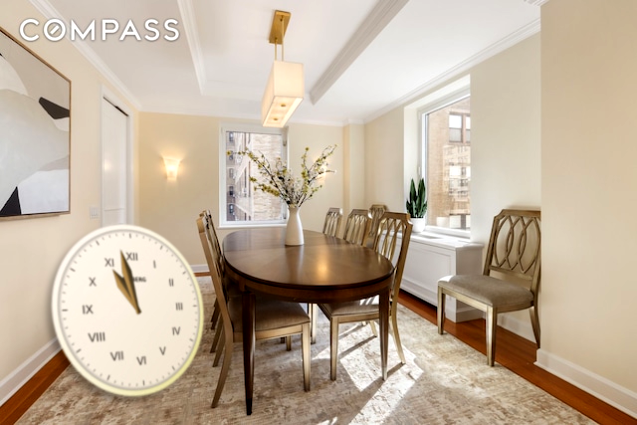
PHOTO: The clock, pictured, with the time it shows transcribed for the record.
10:58
